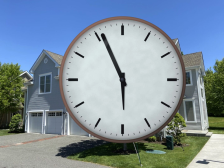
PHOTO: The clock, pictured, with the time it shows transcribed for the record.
5:56
